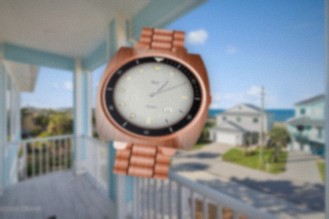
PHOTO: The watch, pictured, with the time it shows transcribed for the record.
1:10
